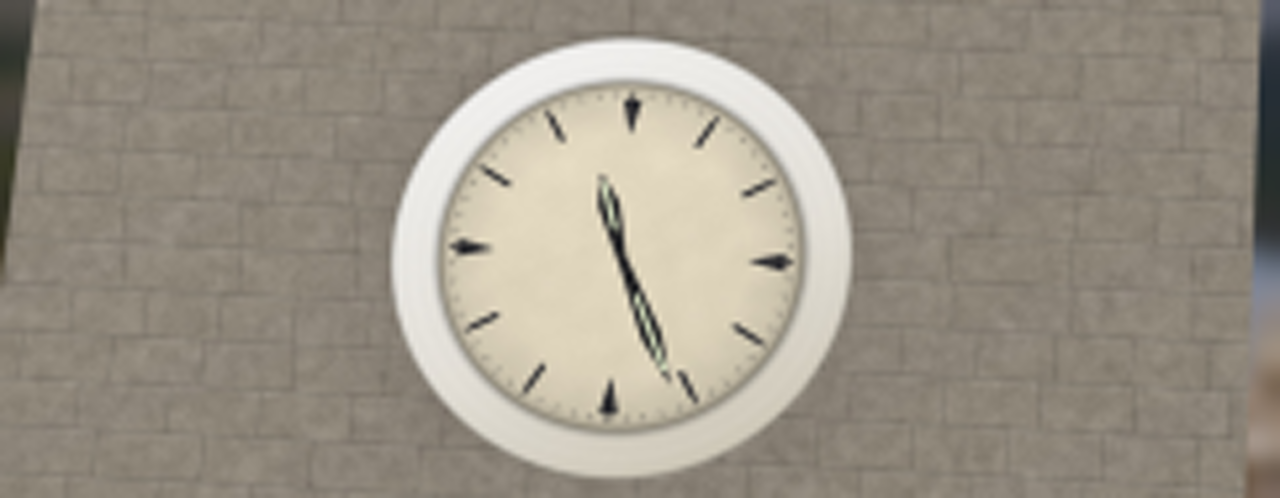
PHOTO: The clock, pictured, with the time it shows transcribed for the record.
11:26
